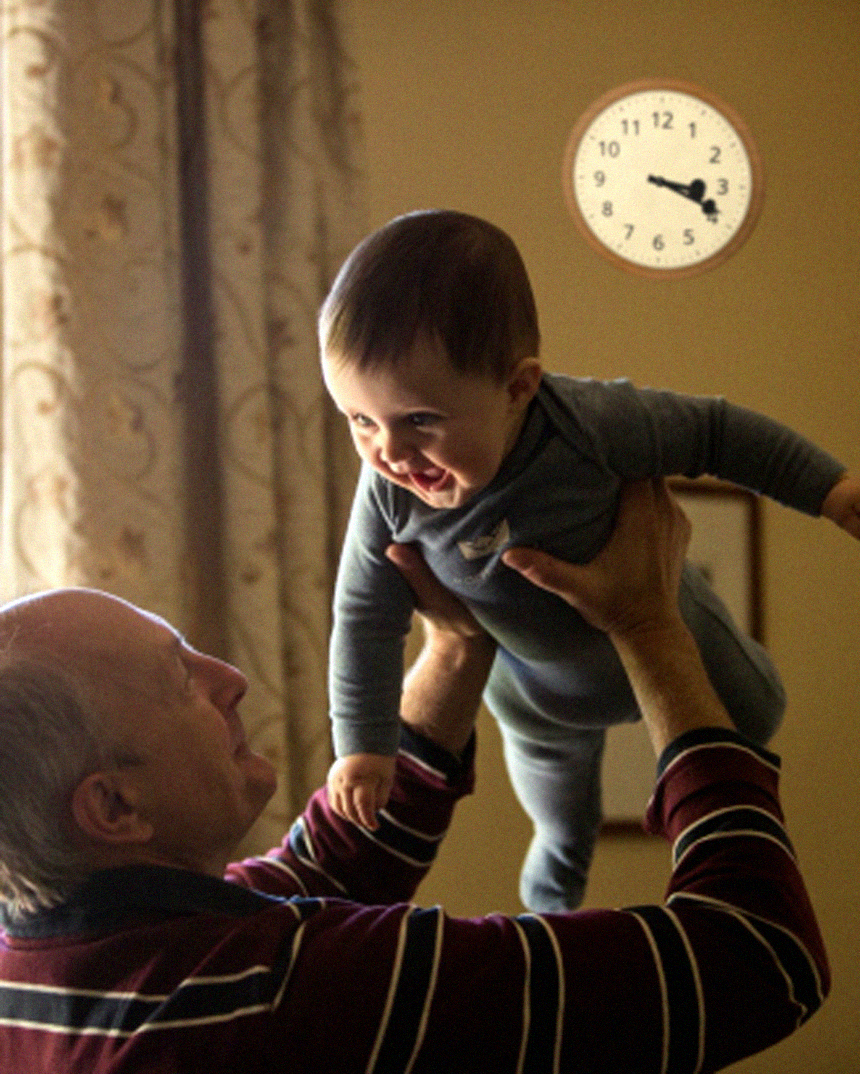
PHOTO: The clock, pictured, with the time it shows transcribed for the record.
3:19
